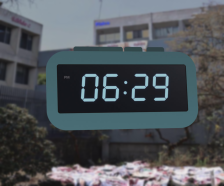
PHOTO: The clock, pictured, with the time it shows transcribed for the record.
6:29
